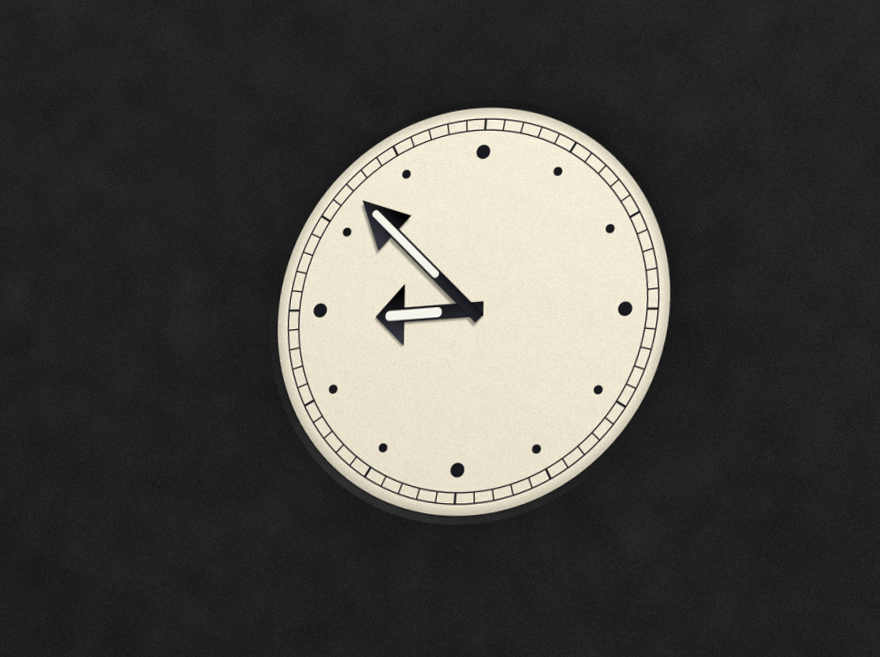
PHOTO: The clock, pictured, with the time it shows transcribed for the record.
8:52
